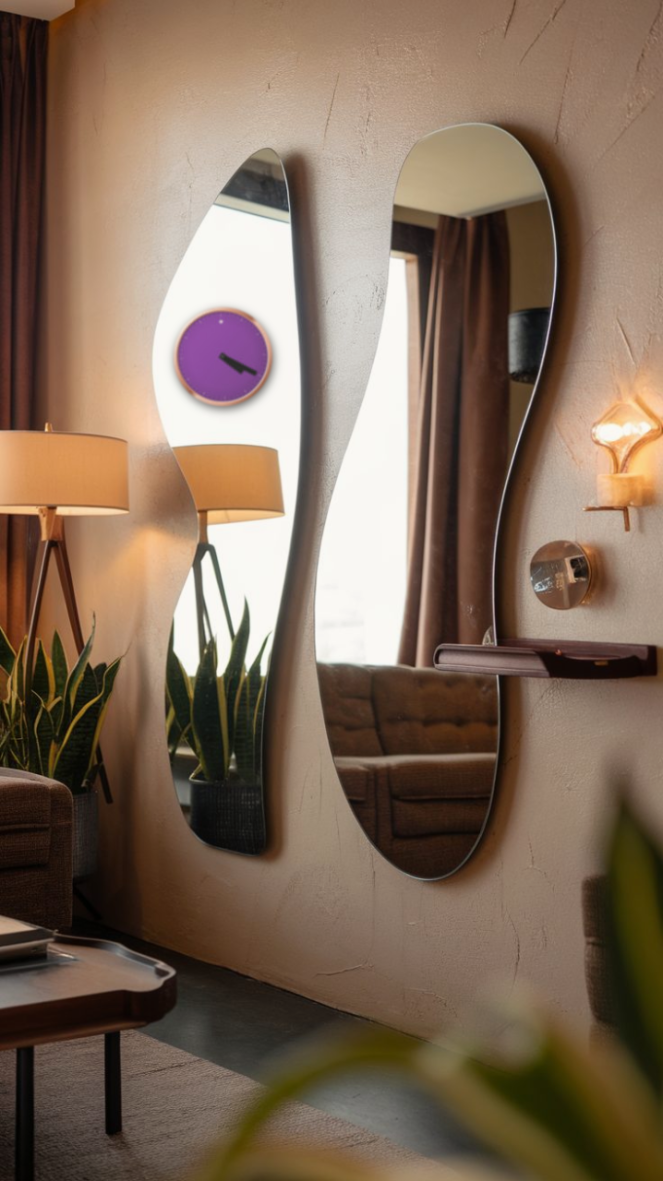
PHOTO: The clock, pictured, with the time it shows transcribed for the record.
4:20
